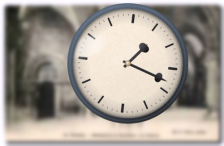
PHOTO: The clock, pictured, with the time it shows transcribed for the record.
1:18
